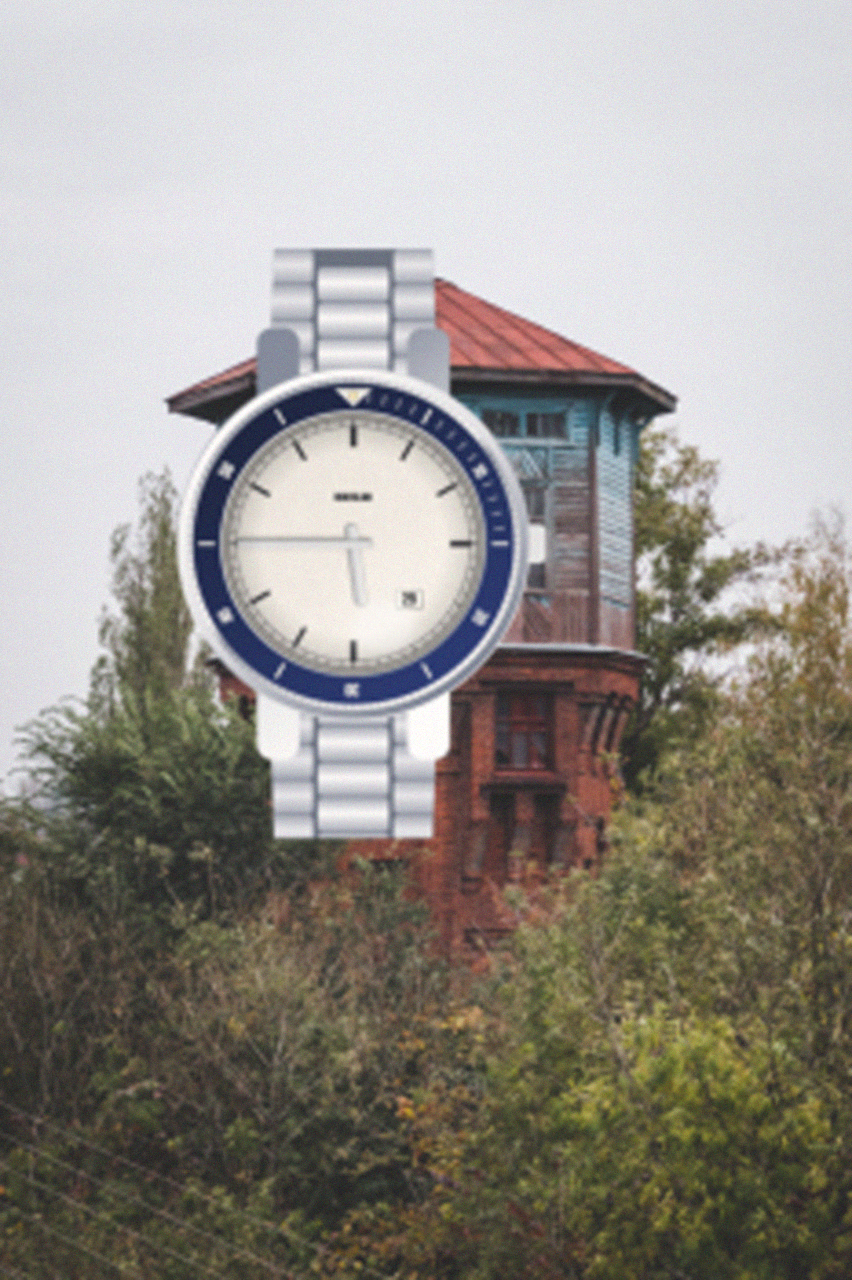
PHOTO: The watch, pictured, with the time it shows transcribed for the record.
5:45
